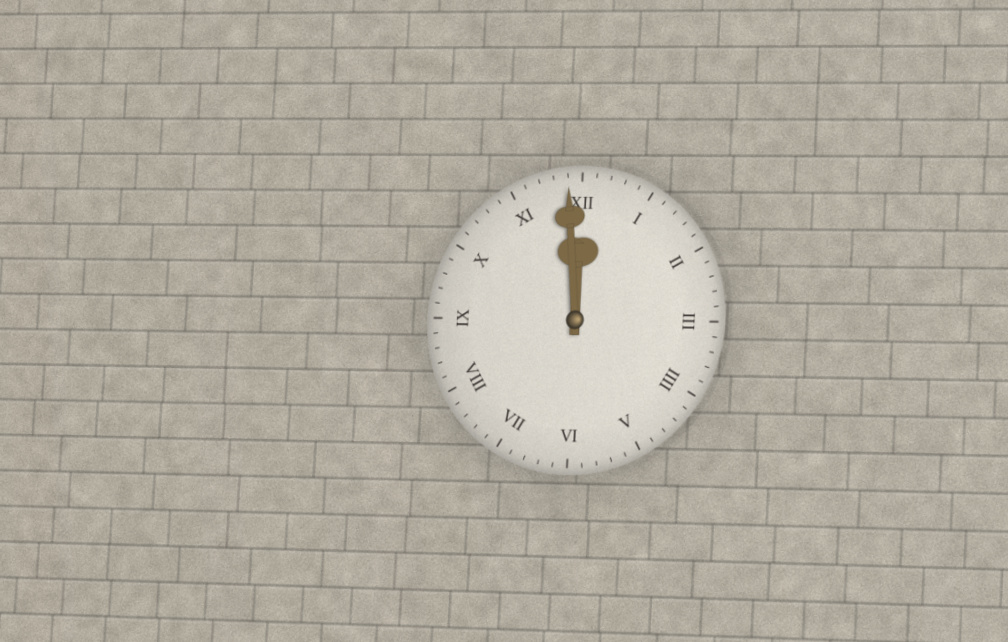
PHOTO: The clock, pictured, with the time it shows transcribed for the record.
11:59
